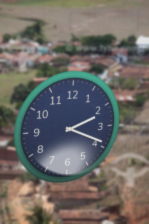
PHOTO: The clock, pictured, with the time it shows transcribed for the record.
2:19
